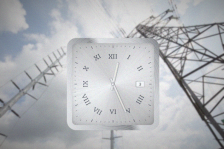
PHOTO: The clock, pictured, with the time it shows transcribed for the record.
12:26
